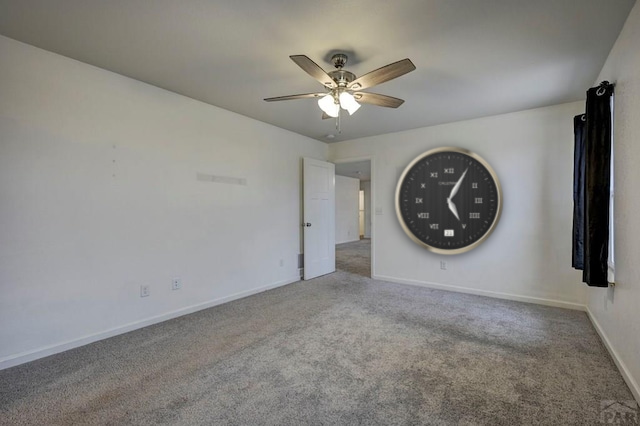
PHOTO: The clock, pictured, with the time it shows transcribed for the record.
5:05
